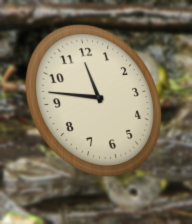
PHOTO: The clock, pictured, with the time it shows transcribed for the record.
11:47
